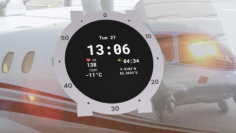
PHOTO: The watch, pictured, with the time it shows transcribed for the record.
13:06
